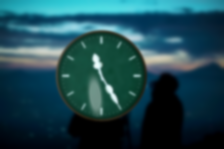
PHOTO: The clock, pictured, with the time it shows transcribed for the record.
11:25
